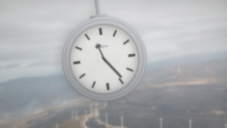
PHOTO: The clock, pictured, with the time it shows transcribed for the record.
11:24
